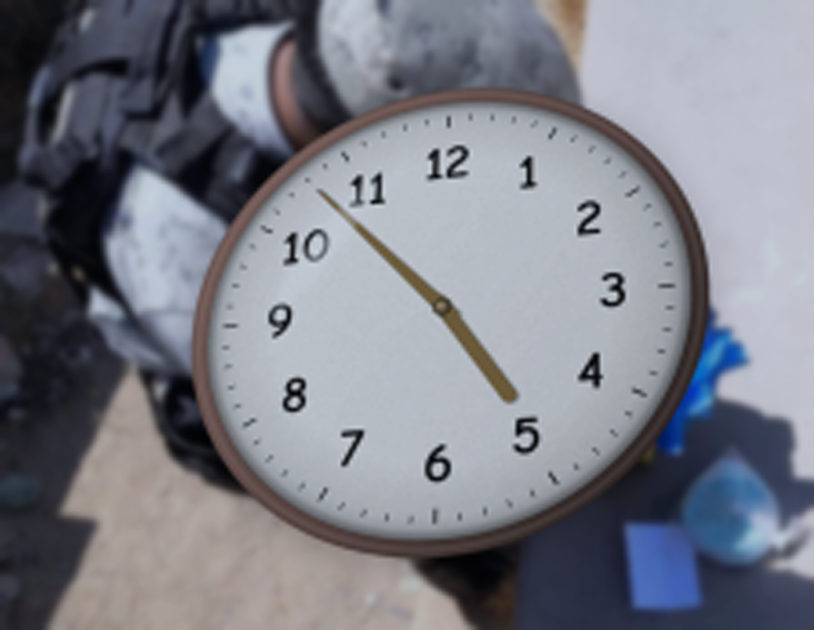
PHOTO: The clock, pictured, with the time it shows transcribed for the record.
4:53
